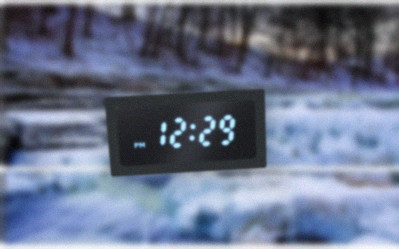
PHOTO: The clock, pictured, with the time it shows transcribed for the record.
12:29
